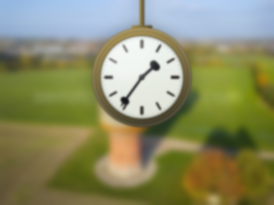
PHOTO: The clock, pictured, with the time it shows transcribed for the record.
1:36
